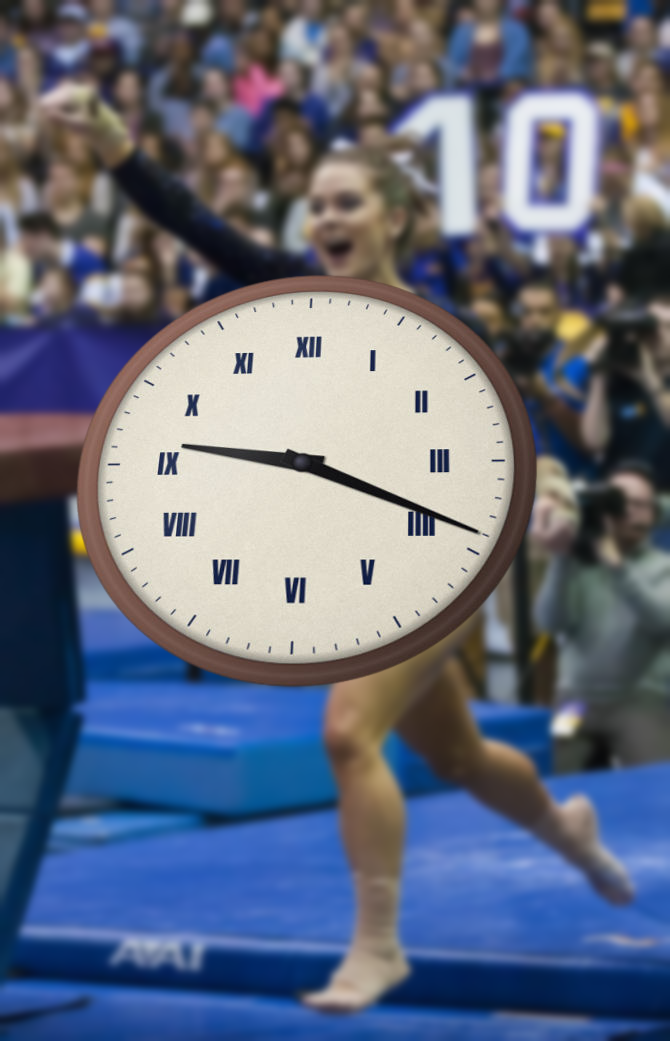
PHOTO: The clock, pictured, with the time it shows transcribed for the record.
9:19
